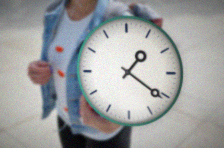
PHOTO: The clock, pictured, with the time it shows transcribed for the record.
1:21
